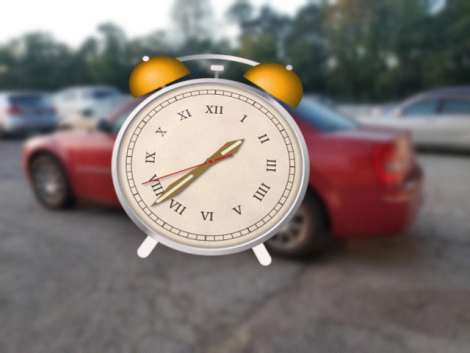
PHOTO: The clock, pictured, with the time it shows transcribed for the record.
1:37:41
